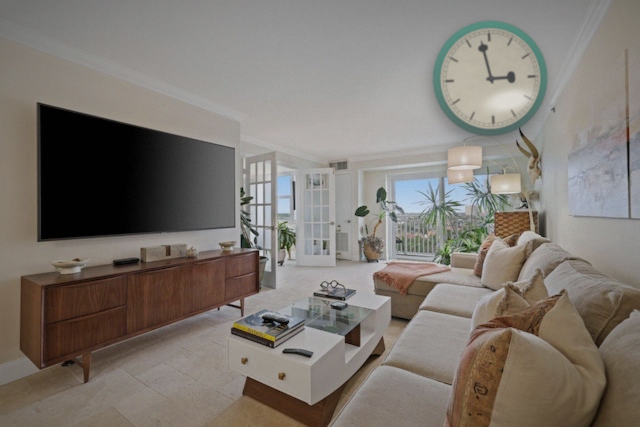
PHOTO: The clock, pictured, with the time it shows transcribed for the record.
2:58
